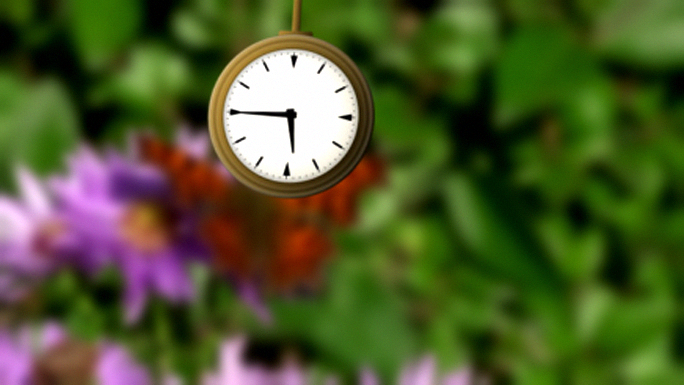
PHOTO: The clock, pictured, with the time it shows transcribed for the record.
5:45
